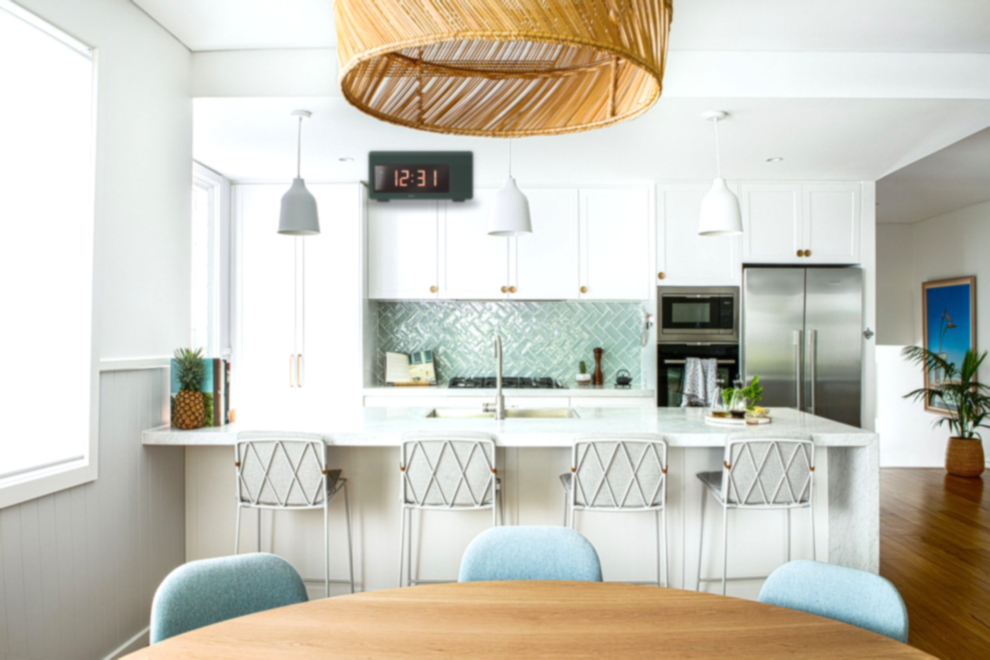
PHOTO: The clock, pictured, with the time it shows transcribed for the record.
12:31
